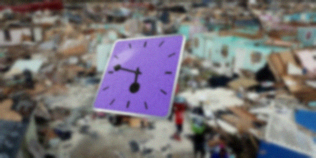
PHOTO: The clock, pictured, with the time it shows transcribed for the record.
5:47
